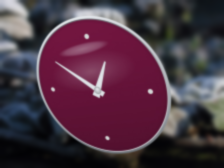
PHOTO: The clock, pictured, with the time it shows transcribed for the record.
12:51
